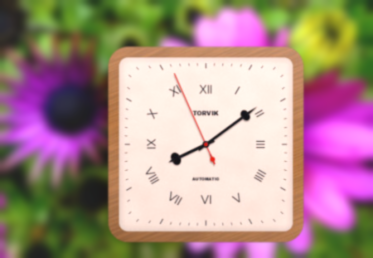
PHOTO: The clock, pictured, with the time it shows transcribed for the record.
8:08:56
